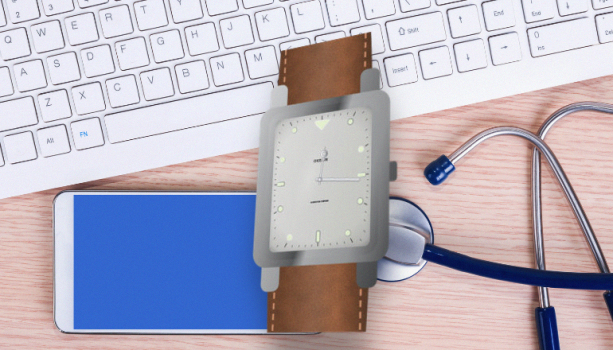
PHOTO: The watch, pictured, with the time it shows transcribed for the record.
12:16
